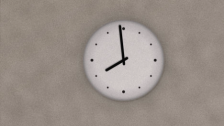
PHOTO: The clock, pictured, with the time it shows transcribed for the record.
7:59
